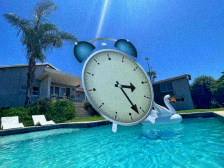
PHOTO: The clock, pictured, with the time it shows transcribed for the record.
3:27
